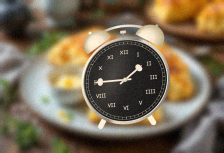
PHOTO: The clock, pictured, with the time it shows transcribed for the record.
1:45
